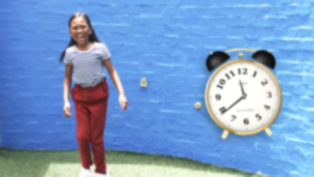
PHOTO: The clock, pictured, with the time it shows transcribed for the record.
11:39
